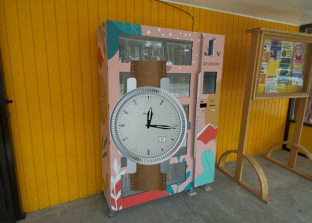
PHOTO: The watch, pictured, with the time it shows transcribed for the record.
12:16
